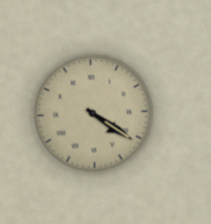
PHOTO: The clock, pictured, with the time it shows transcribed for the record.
4:21
